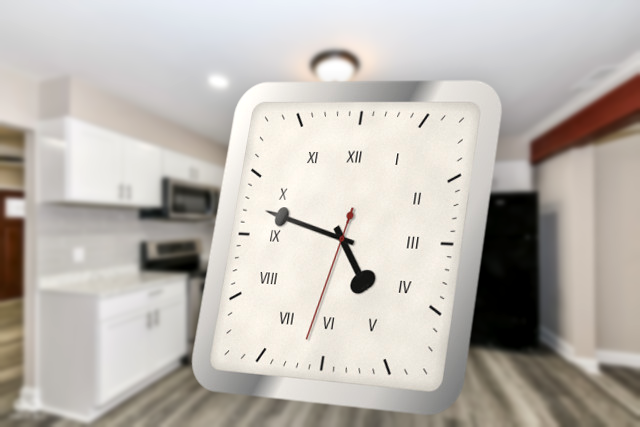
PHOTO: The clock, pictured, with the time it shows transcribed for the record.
4:47:32
